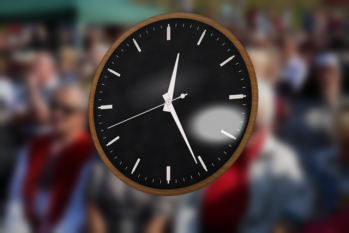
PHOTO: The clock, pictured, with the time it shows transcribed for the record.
12:25:42
